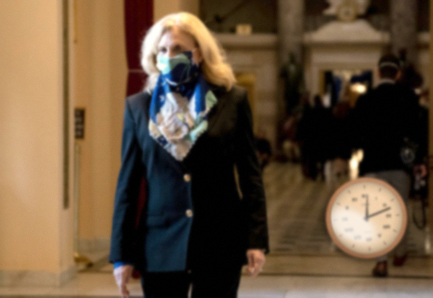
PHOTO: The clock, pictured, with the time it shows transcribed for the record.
12:12
